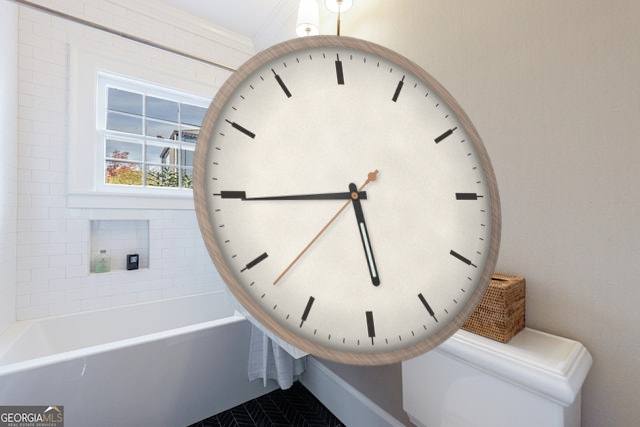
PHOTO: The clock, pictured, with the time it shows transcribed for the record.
5:44:38
